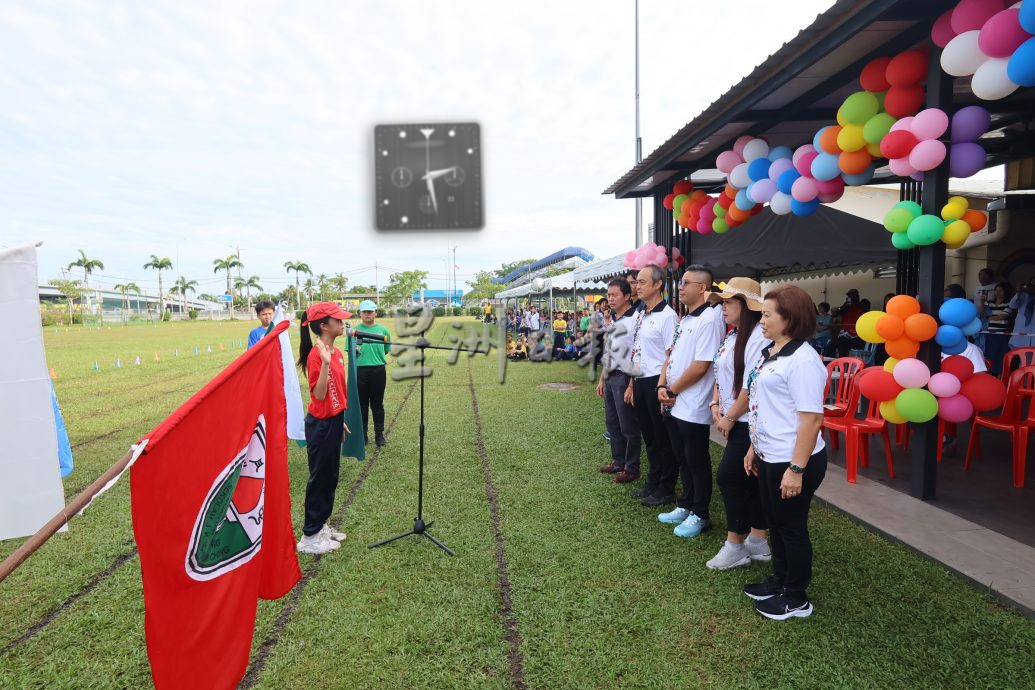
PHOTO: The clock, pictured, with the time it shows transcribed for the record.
2:28
